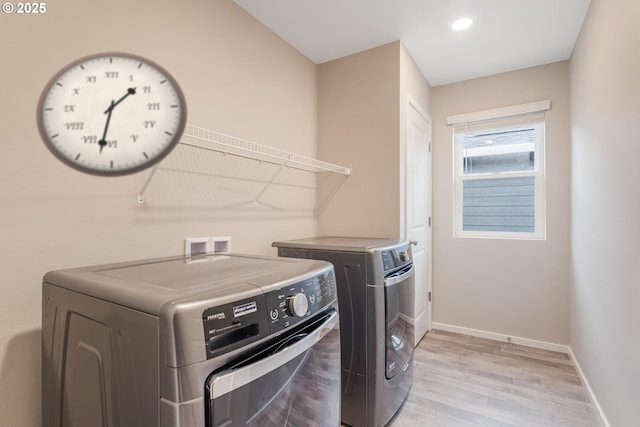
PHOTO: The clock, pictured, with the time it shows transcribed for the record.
1:32
